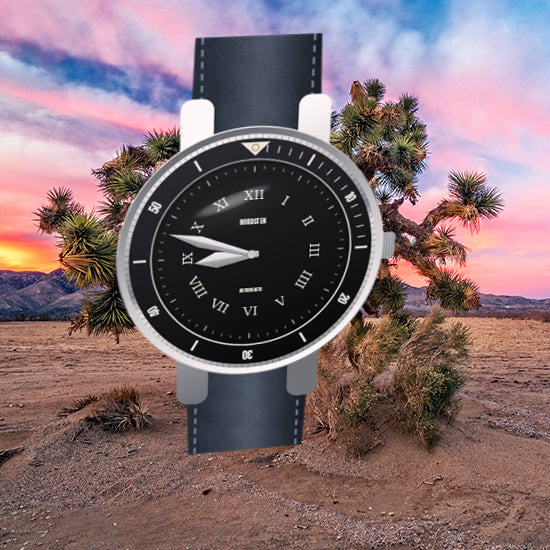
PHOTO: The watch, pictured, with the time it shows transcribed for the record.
8:48
